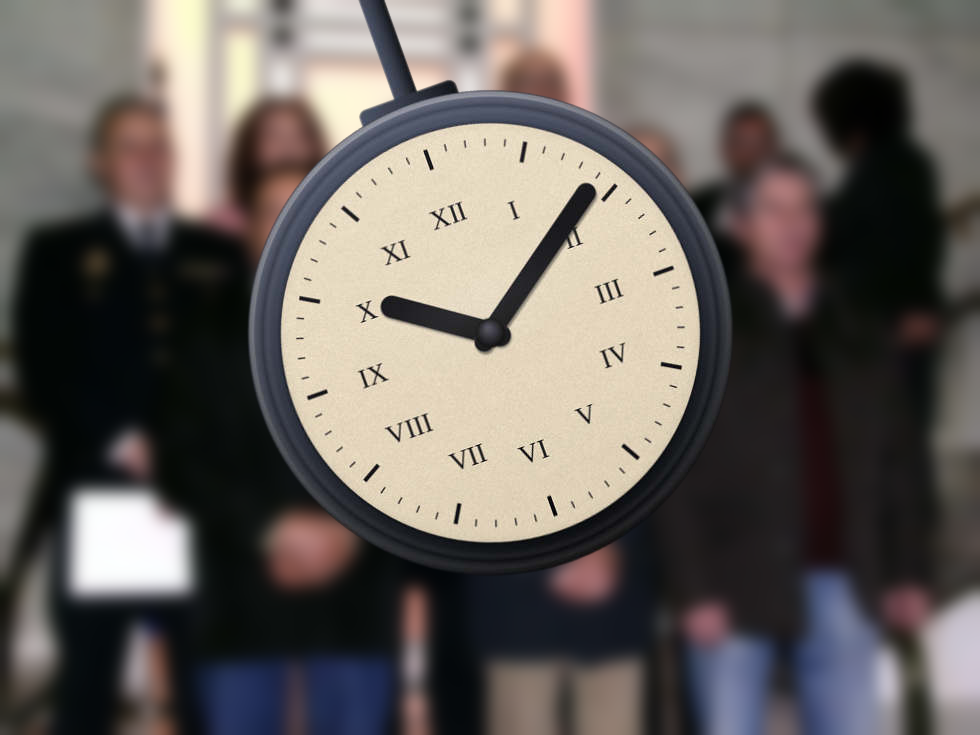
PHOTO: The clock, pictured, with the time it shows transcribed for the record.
10:09
